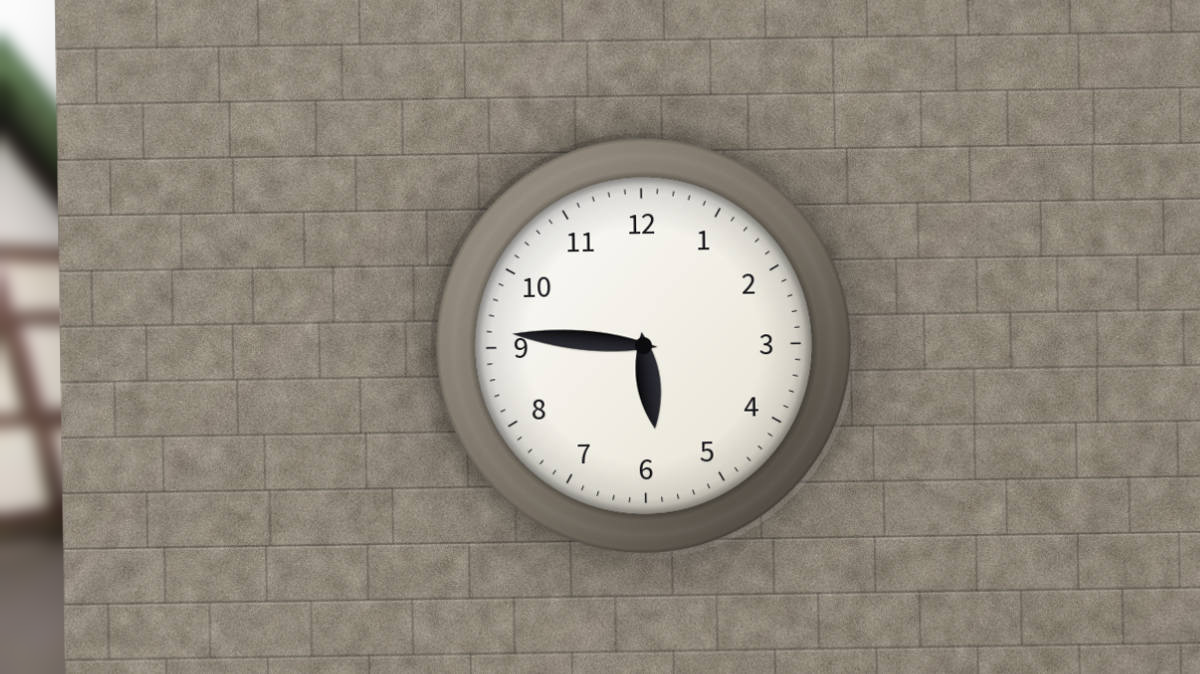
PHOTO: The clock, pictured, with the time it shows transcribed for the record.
5:46
